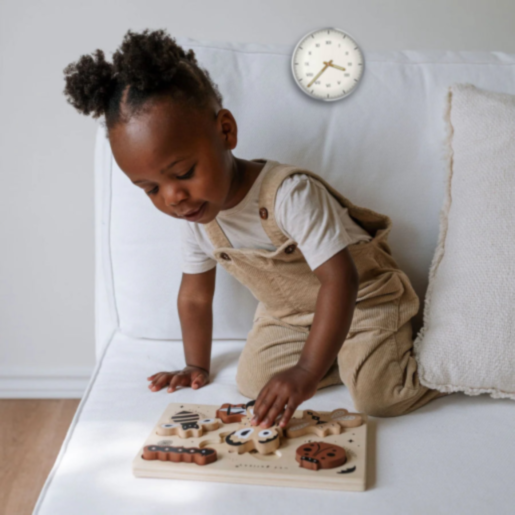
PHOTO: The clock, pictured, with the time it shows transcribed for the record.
3:37
